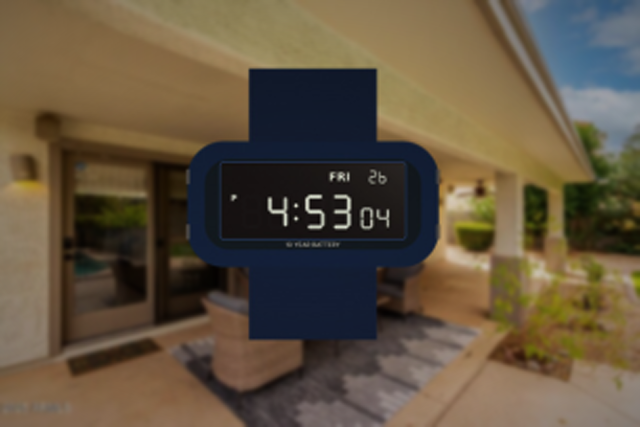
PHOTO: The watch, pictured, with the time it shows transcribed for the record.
4:53:04
